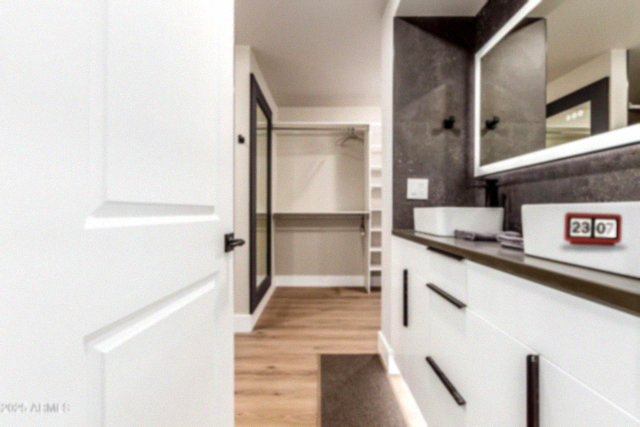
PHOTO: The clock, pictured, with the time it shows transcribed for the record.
23:07
